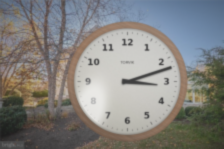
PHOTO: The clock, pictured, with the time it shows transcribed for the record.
3:12
